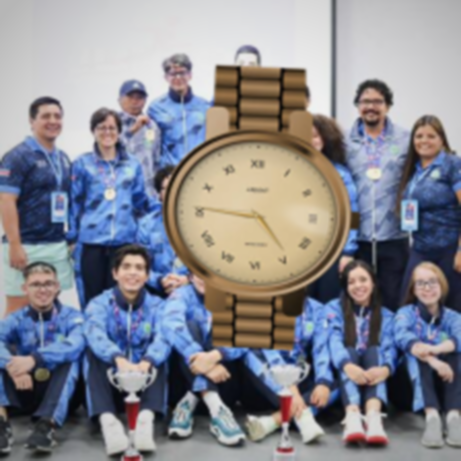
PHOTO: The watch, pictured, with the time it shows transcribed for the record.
4:46
